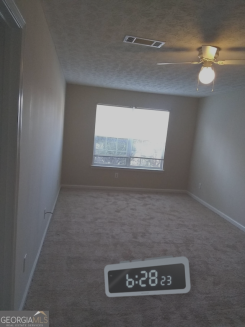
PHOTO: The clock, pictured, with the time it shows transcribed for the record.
6:28:23
